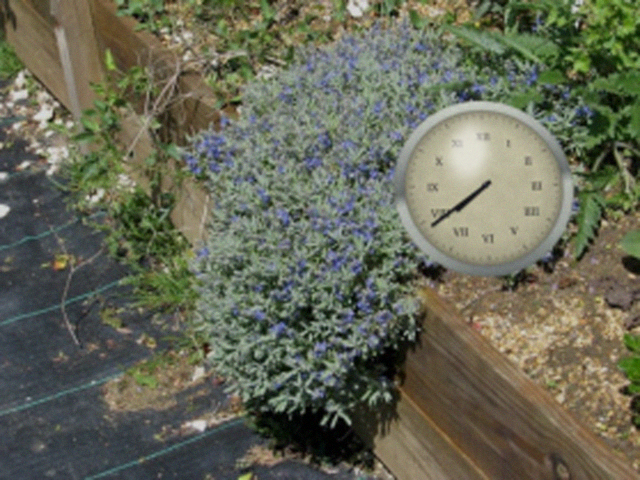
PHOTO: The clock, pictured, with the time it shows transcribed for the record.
7:39
